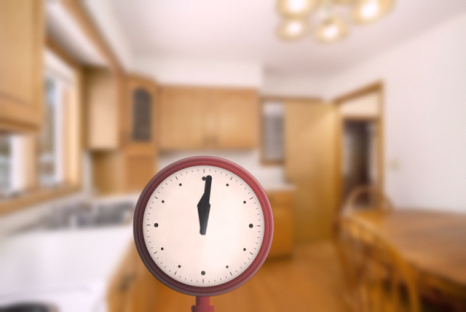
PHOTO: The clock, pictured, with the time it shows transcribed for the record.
12:01
